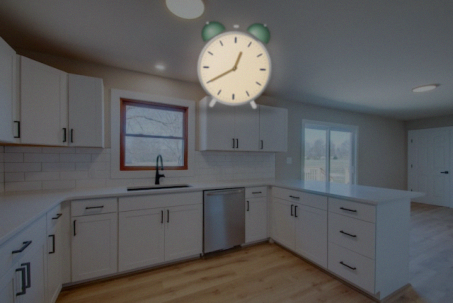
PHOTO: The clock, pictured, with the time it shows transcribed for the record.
12:40
